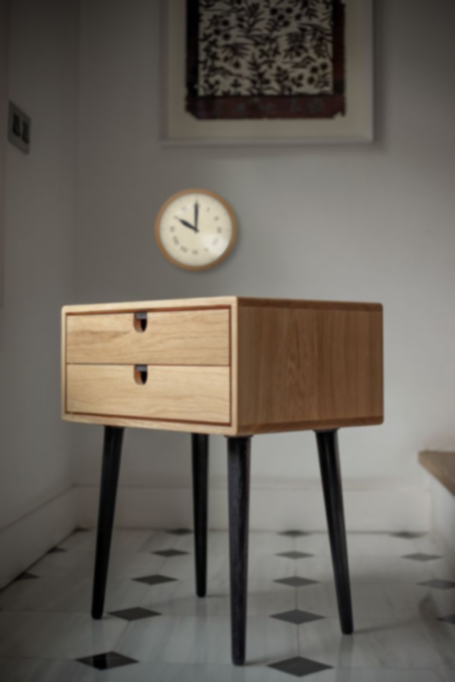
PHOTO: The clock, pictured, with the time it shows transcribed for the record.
10:00
